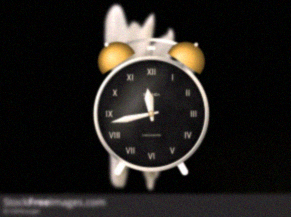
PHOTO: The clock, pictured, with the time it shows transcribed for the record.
11:43
